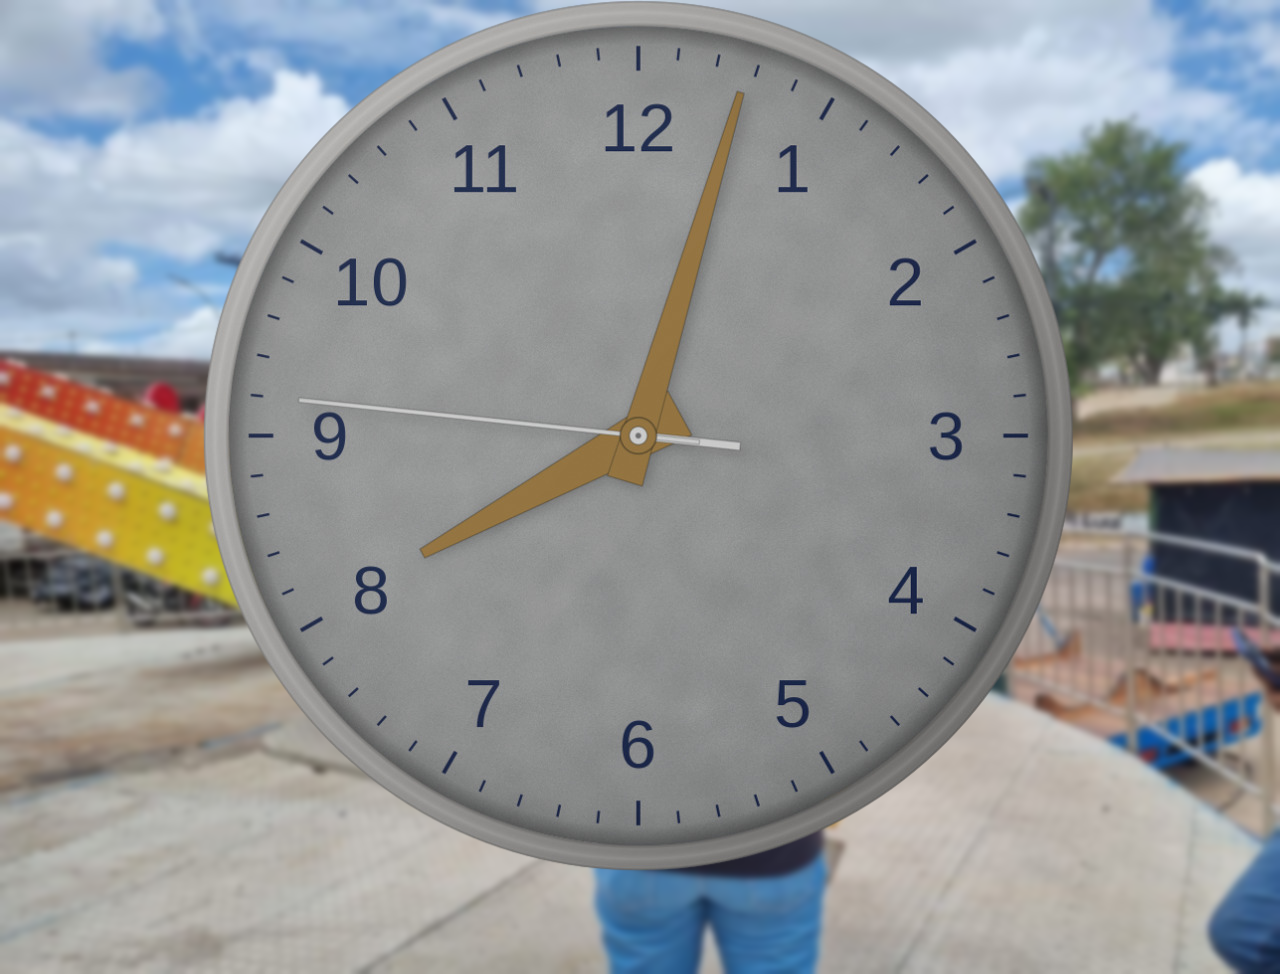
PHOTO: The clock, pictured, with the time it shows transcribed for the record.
8:02:46
